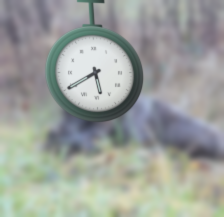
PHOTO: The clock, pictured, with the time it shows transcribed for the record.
5:40
